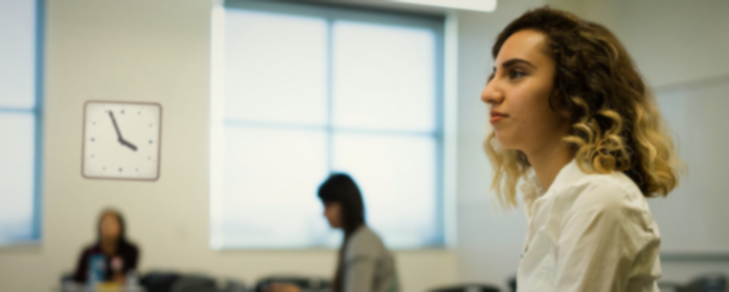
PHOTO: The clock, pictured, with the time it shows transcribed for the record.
3:56
